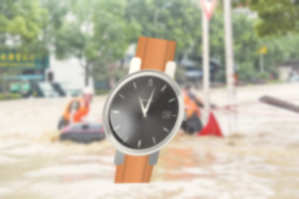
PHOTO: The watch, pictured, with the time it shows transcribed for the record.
11:02
